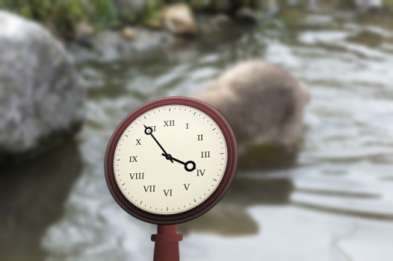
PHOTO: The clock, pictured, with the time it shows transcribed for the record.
3:54
